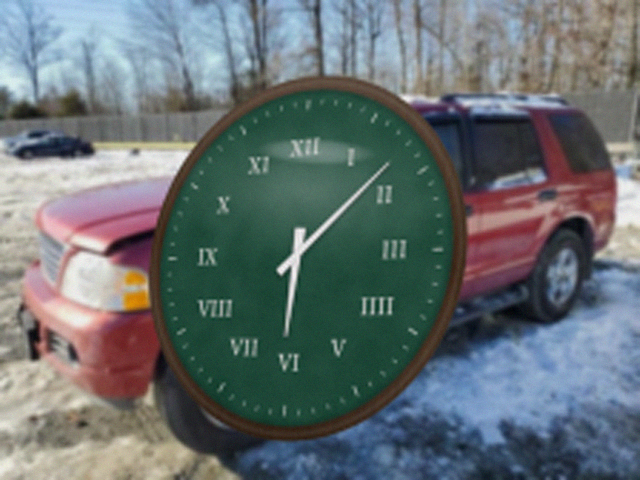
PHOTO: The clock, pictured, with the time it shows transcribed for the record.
6:08
